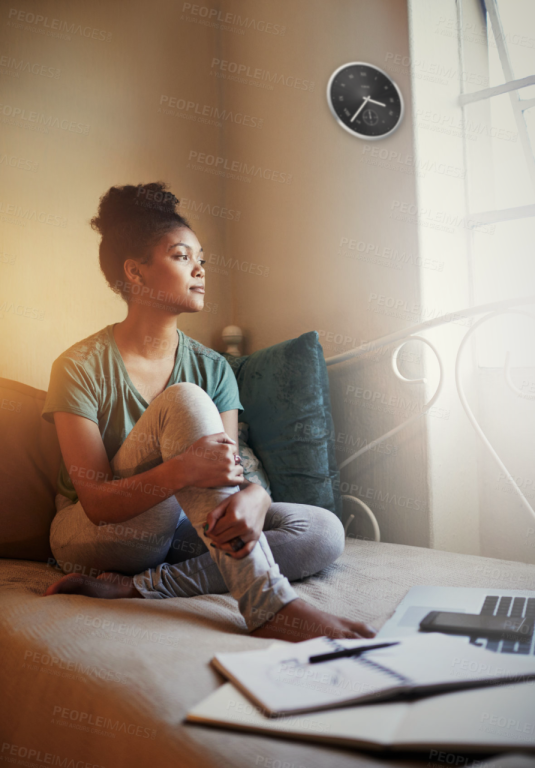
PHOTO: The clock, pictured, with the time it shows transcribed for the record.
3:37
